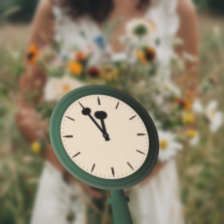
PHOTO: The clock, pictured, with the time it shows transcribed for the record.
11:55
